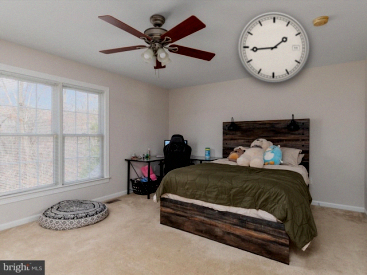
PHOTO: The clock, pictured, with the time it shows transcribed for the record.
1:44
